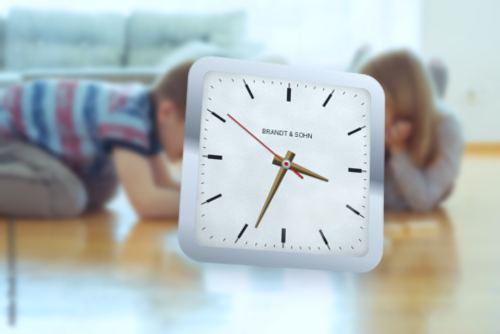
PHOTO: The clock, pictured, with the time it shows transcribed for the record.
3:33:51
